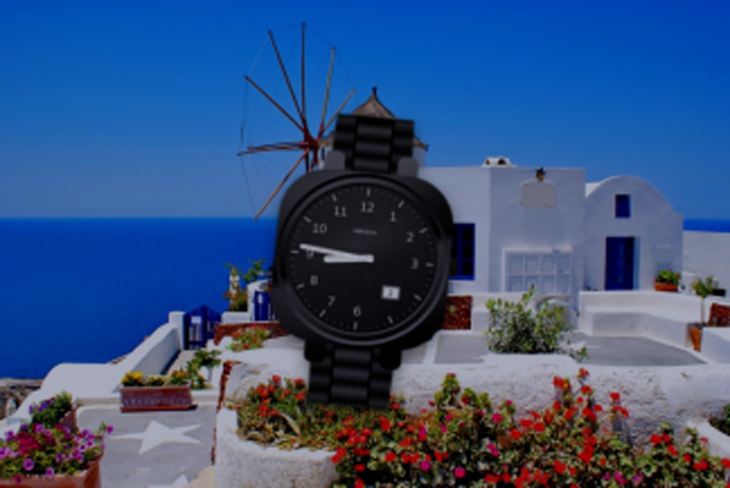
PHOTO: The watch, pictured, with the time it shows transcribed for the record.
8:46
